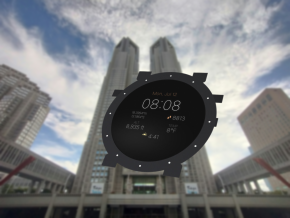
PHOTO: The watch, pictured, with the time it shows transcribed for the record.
8:08
